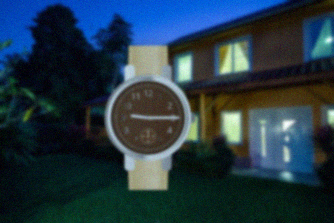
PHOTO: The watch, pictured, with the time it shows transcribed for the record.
9:15
